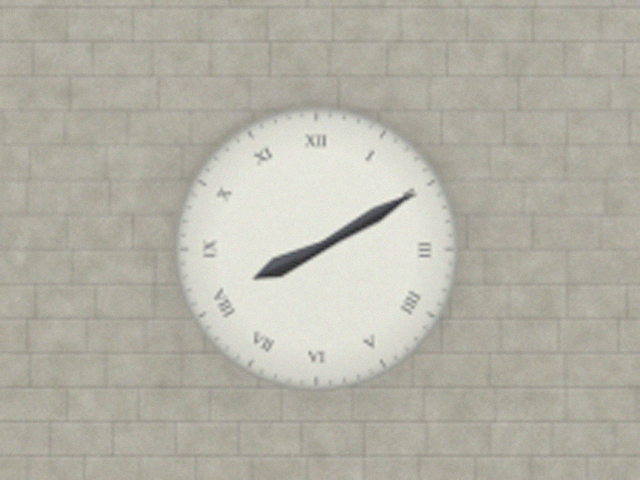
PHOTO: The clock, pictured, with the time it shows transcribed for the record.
8:10
